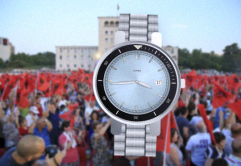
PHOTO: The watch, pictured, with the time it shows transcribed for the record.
3:44
